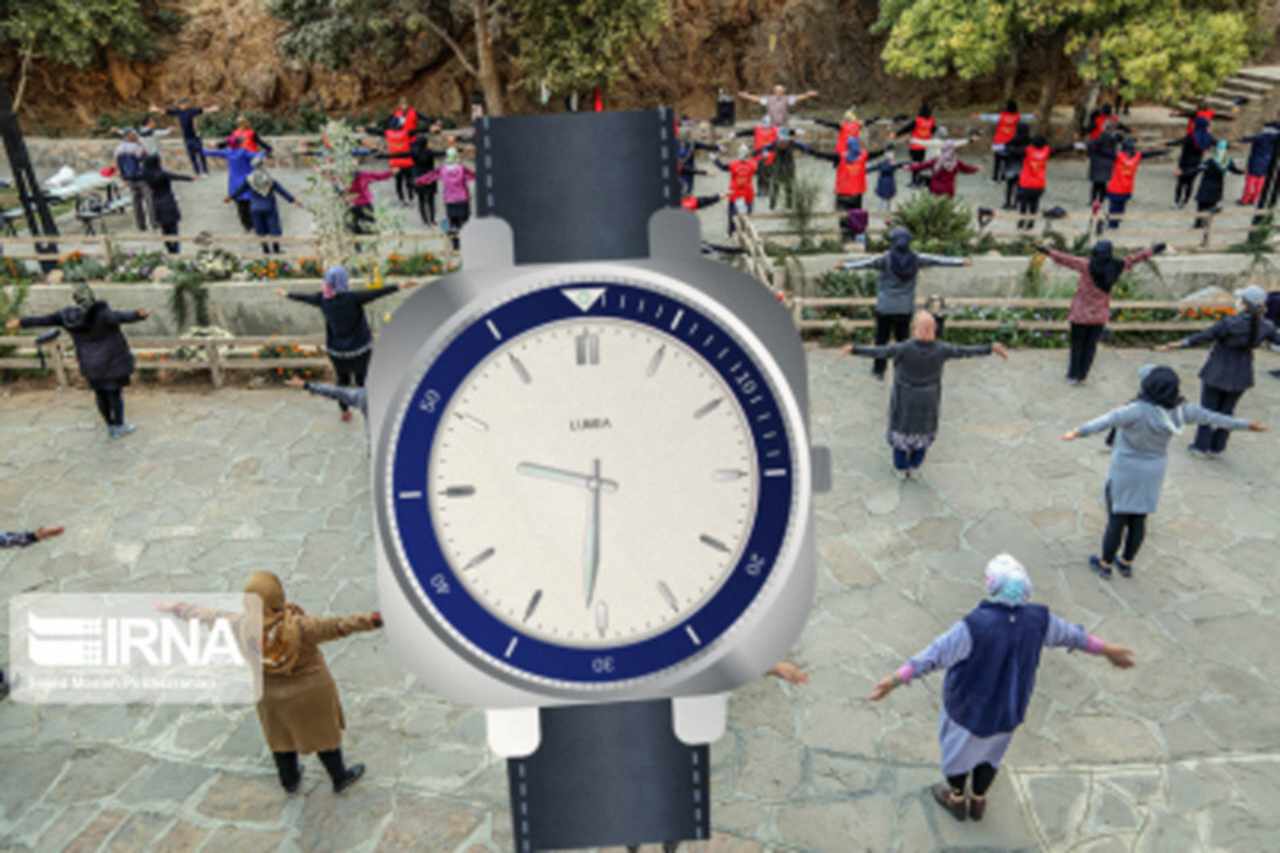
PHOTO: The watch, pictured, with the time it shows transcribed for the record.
9:31
